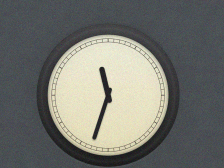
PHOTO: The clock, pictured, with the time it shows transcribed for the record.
11:33
